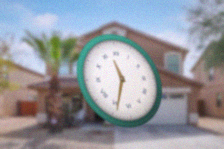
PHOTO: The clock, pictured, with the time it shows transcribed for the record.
11:34
